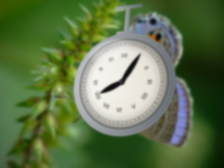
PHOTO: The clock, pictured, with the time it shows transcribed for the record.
8:05
